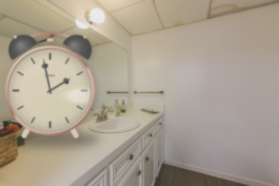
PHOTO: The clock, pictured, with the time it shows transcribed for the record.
1:58
